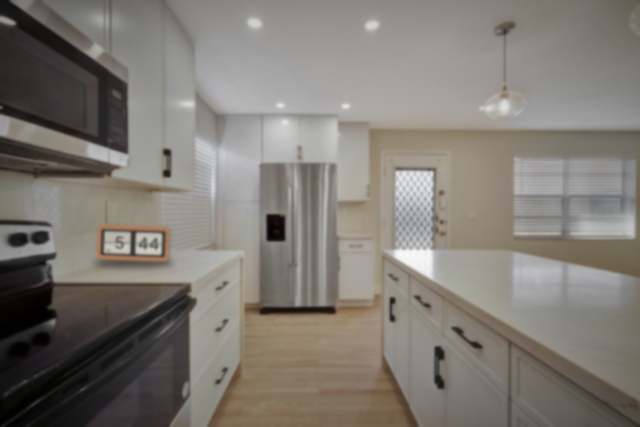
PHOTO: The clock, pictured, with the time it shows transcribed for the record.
5:44
